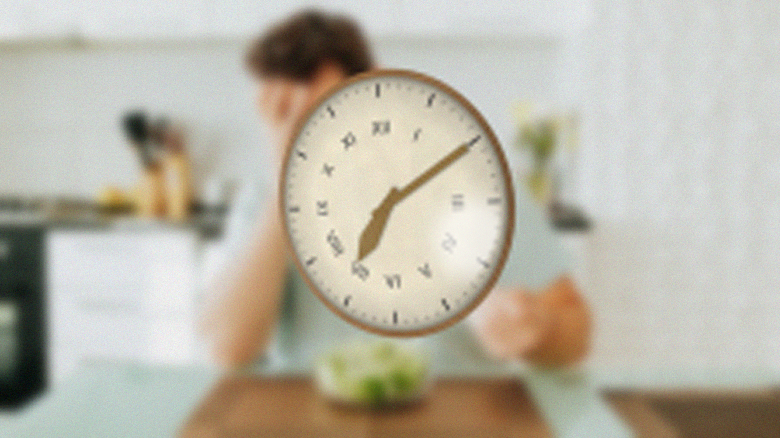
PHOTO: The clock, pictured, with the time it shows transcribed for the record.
7:10
